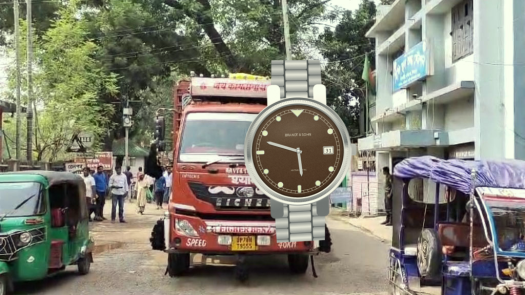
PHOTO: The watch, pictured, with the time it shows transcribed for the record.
5:48
